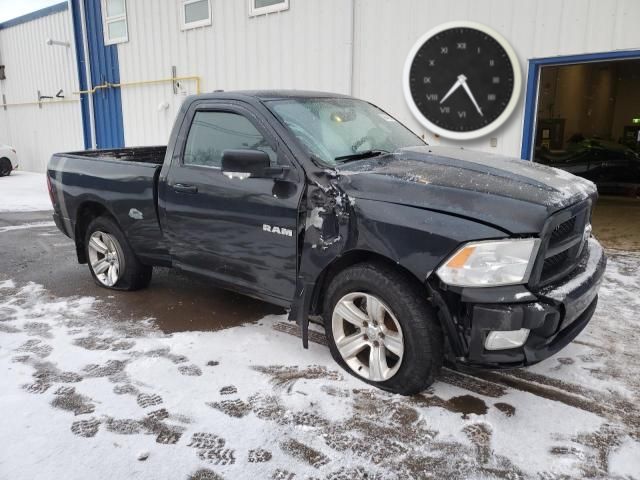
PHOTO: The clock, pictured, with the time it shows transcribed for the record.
7:25
